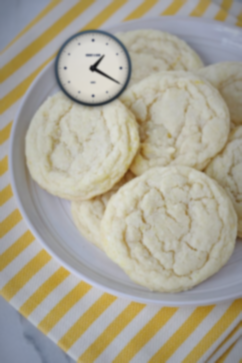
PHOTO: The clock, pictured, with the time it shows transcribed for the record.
1:20
